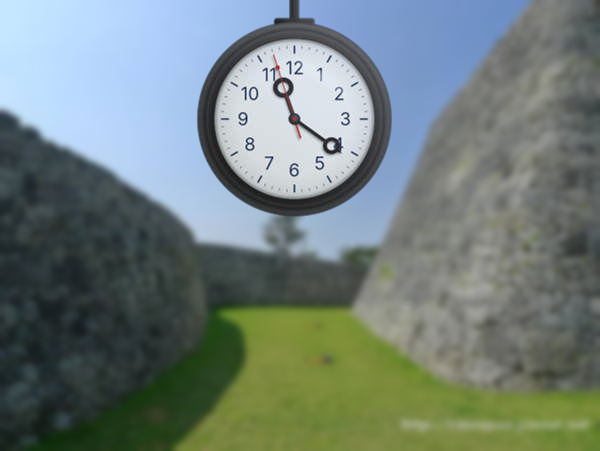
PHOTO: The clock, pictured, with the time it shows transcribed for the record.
11:20:57
